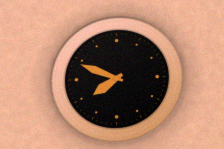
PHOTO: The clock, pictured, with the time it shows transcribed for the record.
7:49
